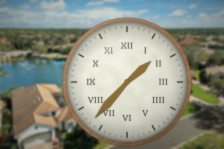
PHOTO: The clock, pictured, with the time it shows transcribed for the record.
1:37
